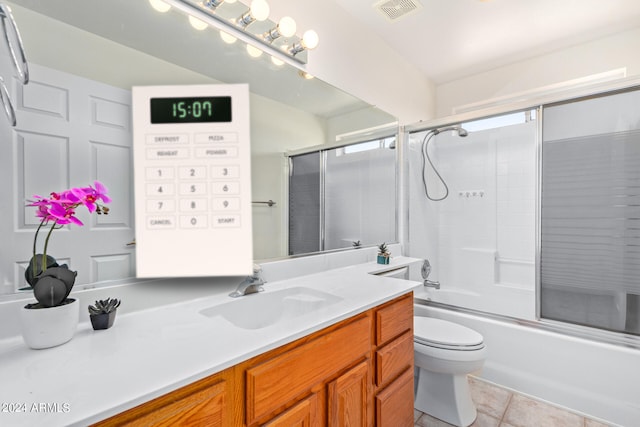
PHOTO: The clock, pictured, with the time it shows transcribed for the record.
15:07
